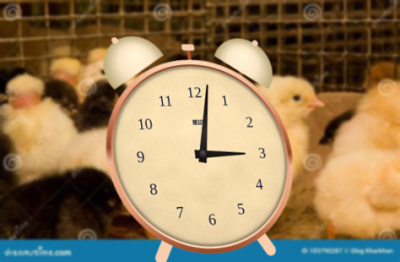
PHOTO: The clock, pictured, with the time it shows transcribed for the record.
3:02
